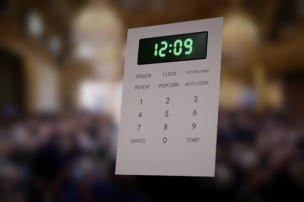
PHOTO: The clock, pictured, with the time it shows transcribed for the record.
12:09
